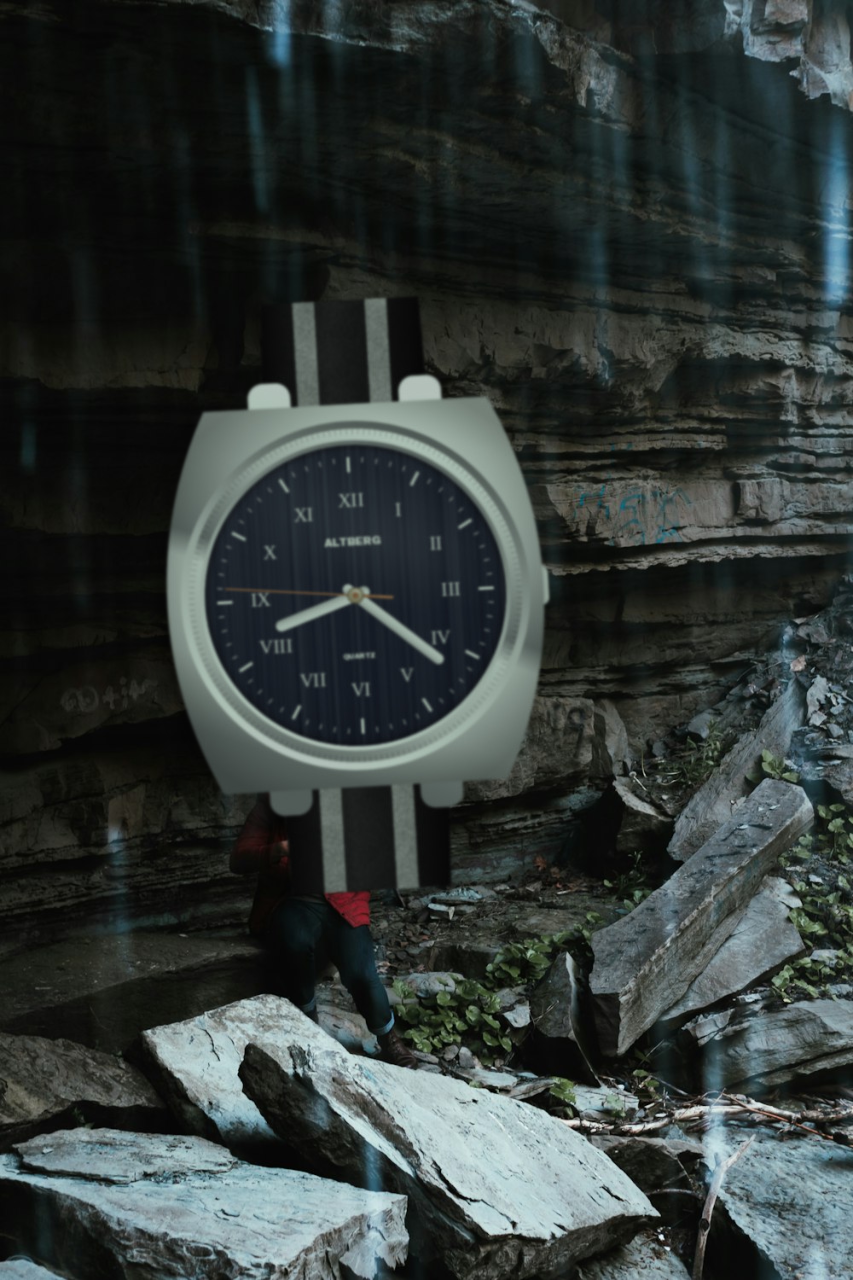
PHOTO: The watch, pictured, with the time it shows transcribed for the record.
8:21:46
